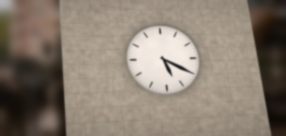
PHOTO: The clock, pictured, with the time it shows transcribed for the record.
5:20
